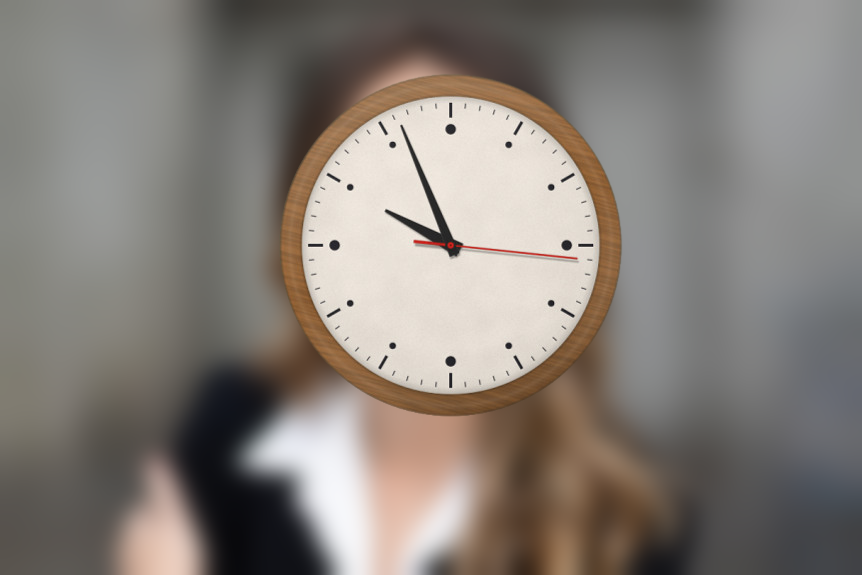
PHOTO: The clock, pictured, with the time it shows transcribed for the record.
9:56:16
